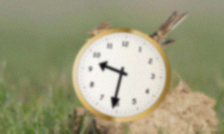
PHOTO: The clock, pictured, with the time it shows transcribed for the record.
9:31
